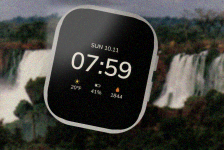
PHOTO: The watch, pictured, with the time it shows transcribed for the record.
7:59
